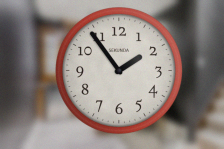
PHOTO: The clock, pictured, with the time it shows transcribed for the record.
1:54
